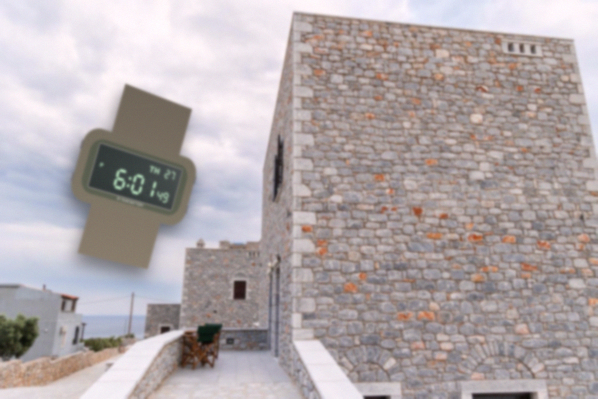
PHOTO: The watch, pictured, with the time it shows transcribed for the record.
6:01
